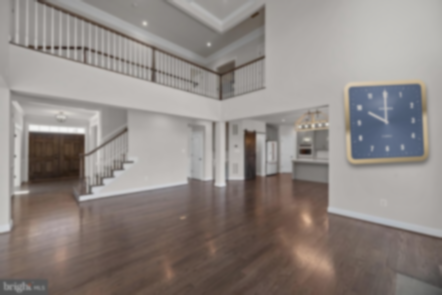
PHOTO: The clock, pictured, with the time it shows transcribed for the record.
10:00
